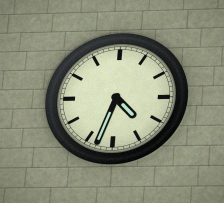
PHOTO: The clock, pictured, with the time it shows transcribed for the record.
4:33
